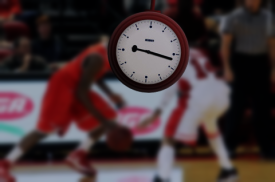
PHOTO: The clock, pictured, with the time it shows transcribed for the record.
9:17
